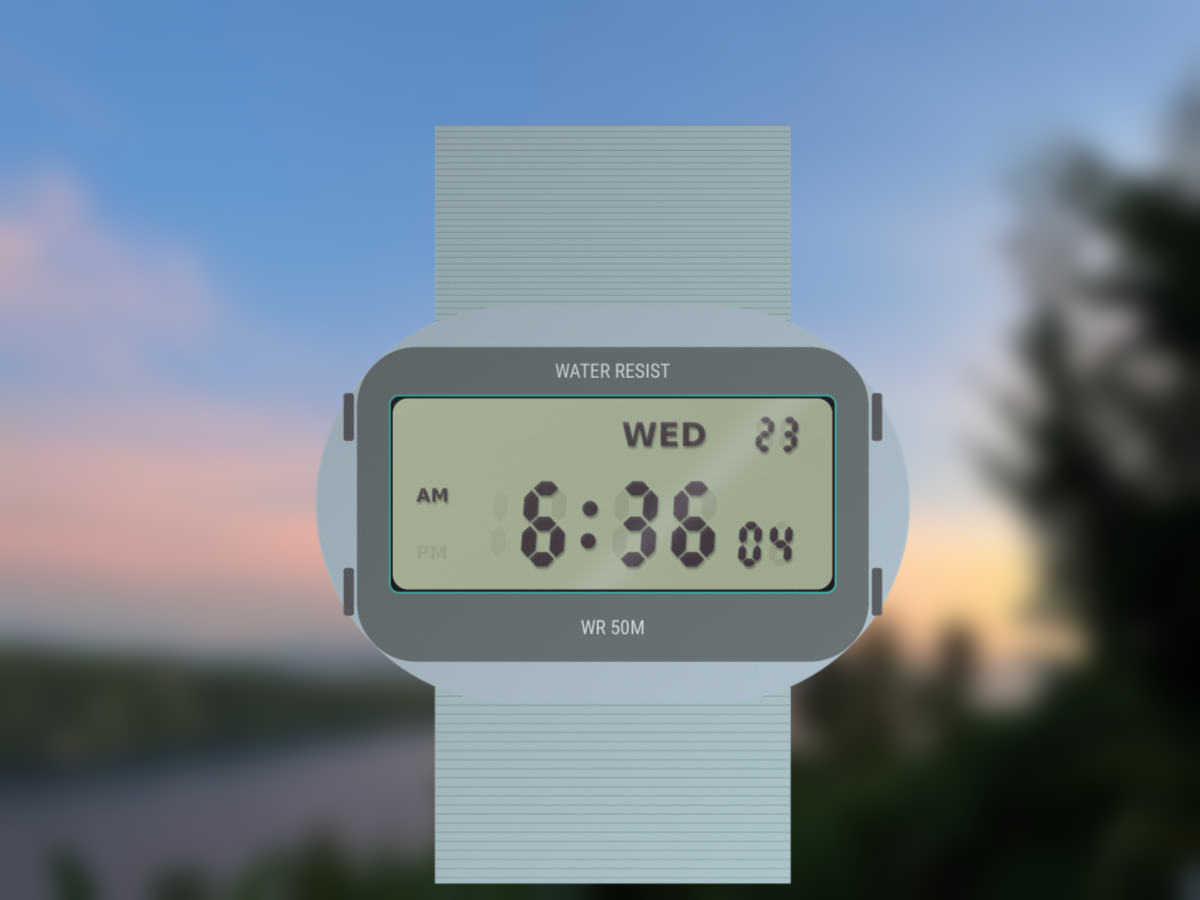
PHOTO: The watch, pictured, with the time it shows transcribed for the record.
6:36:04
